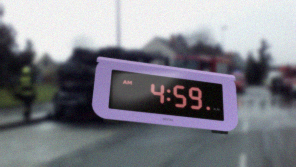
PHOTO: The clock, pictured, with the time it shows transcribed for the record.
4:59
